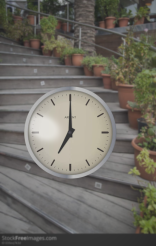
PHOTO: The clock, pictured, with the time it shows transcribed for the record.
7:00
